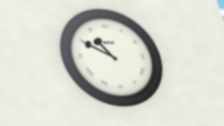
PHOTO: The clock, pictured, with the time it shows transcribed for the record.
10:50
